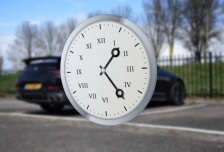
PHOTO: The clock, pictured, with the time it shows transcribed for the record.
1:24
